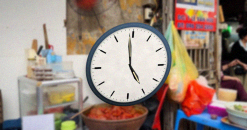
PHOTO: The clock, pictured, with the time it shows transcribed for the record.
4:59
